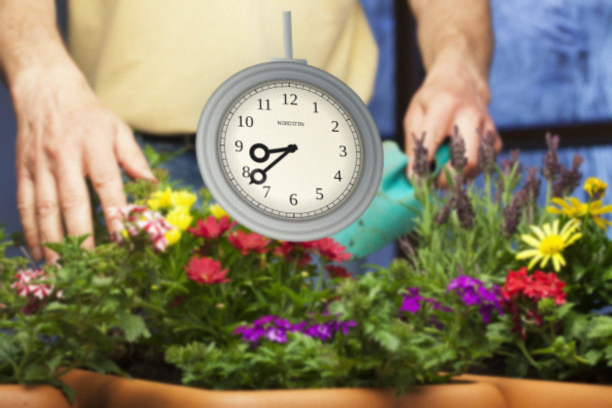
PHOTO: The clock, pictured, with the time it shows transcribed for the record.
8:38
